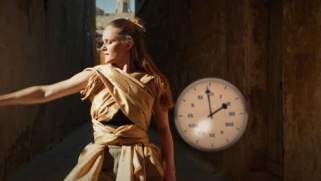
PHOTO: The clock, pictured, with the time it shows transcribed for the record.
1:59
